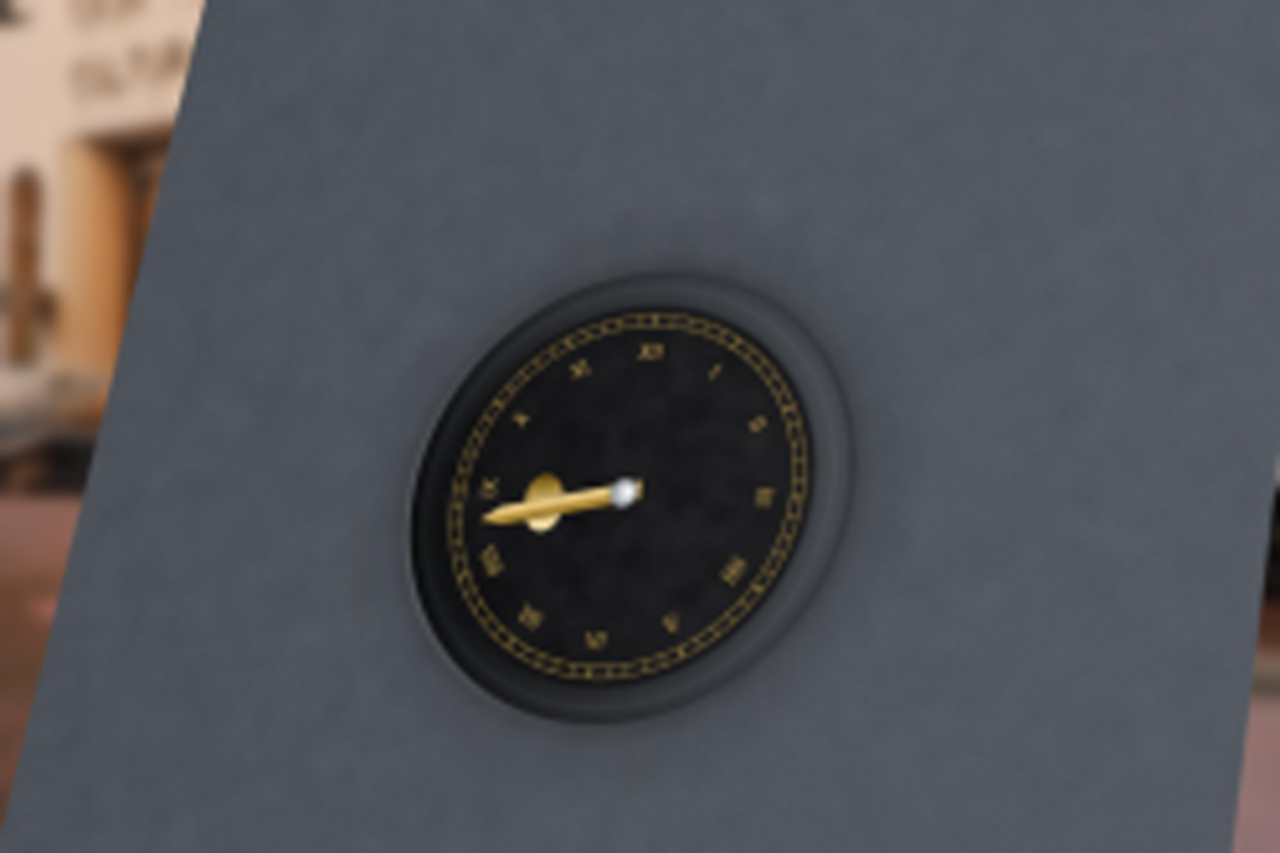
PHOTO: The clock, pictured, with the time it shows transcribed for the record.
8:43
